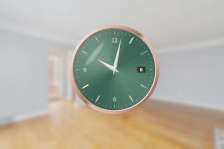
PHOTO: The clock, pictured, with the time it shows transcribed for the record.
10:02
